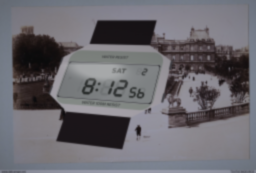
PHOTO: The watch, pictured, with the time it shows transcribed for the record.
8:12:56
